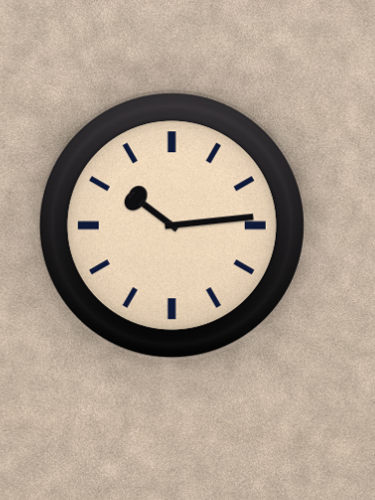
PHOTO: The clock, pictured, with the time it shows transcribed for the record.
10:14
